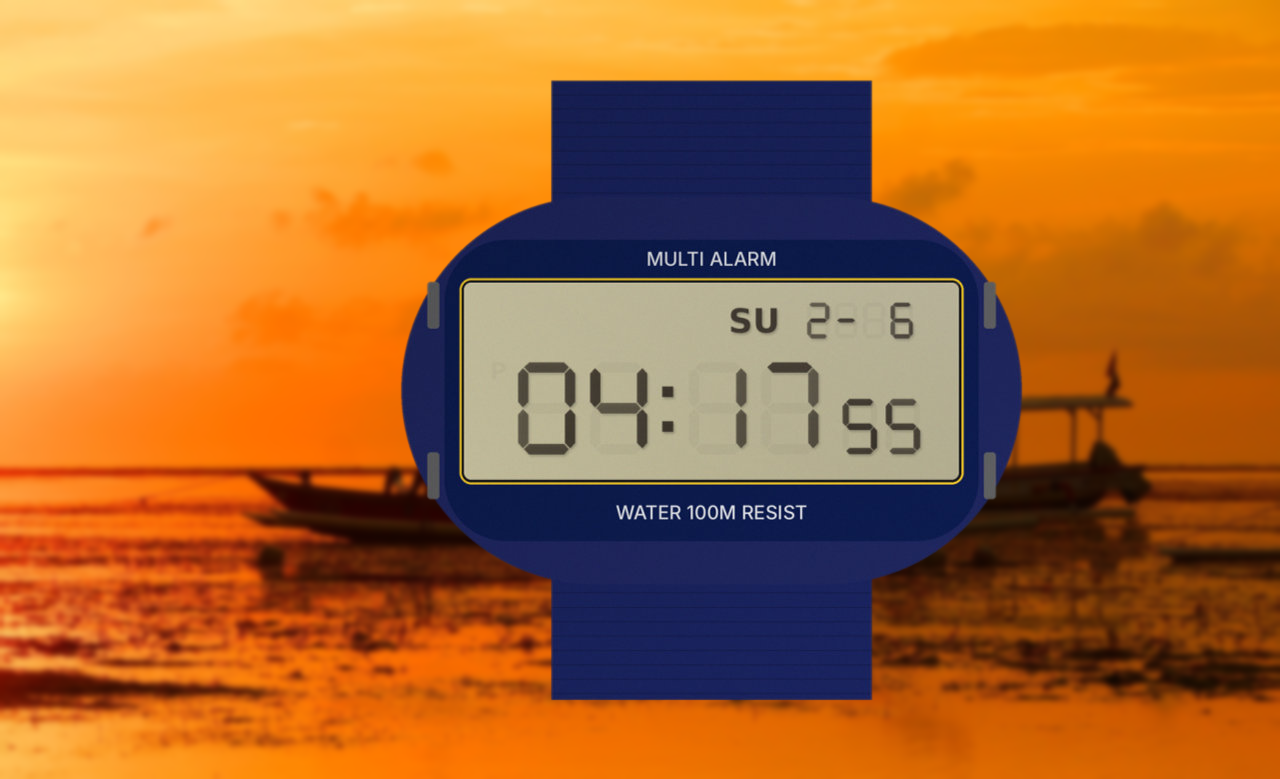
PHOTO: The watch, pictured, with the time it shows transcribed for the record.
4:17:55
